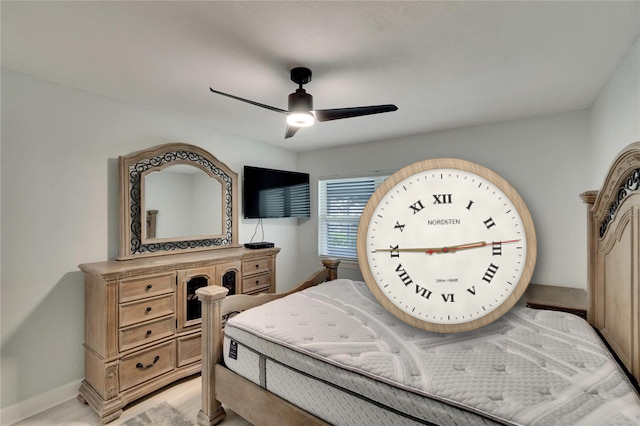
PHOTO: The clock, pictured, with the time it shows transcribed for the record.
2:45:14
